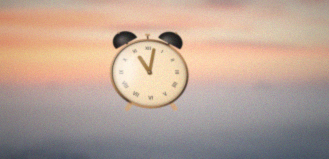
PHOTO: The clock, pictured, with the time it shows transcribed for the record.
11:02
